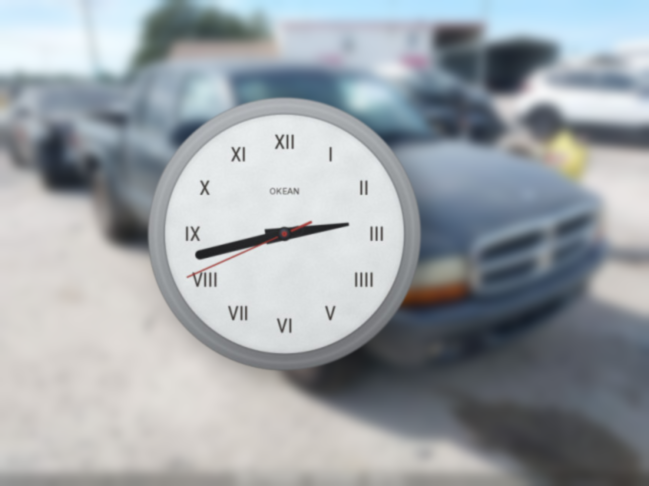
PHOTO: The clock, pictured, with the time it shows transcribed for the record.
2:42:41
